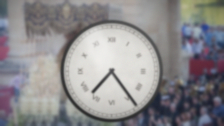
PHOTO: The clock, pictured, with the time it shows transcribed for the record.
7:24
